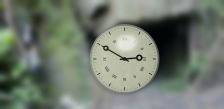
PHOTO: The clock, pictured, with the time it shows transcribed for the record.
2:50
